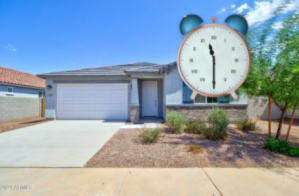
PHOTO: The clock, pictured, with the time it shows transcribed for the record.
11:30
